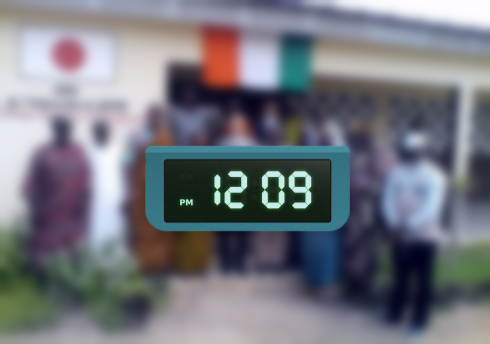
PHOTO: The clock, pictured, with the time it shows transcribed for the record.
12:09
